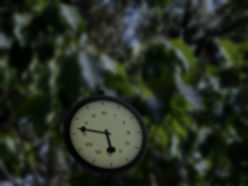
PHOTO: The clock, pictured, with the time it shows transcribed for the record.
5:47
